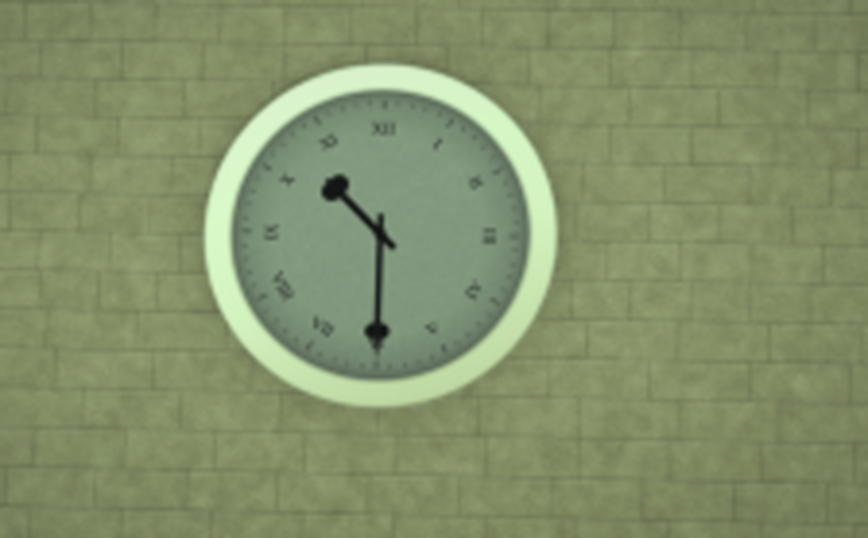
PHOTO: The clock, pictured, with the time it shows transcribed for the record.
10:30
